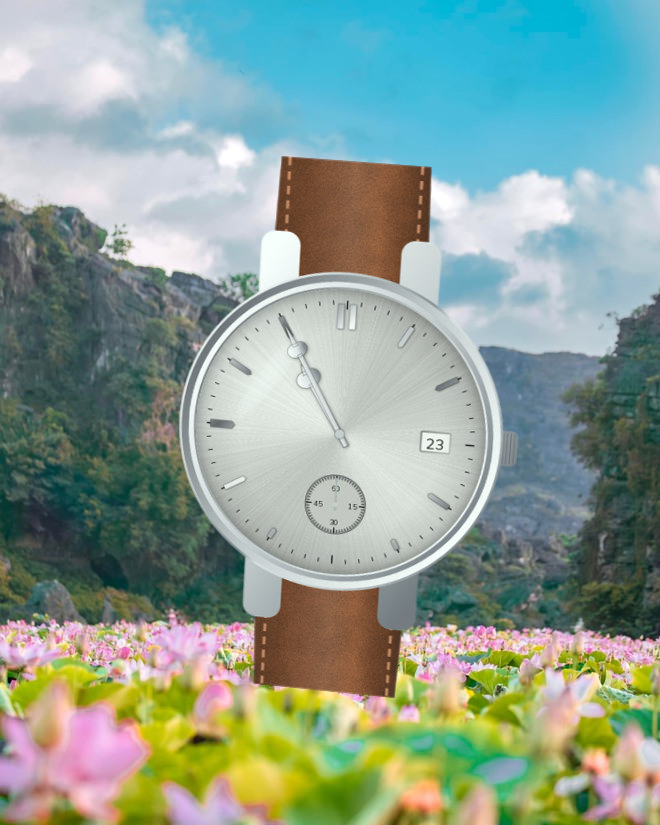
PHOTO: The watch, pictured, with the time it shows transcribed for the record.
10:55
